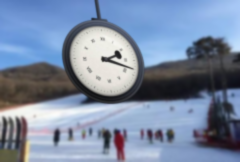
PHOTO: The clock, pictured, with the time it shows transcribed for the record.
2:18
